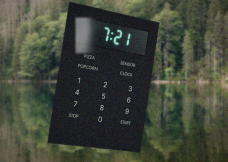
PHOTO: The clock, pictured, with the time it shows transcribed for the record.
7:21
